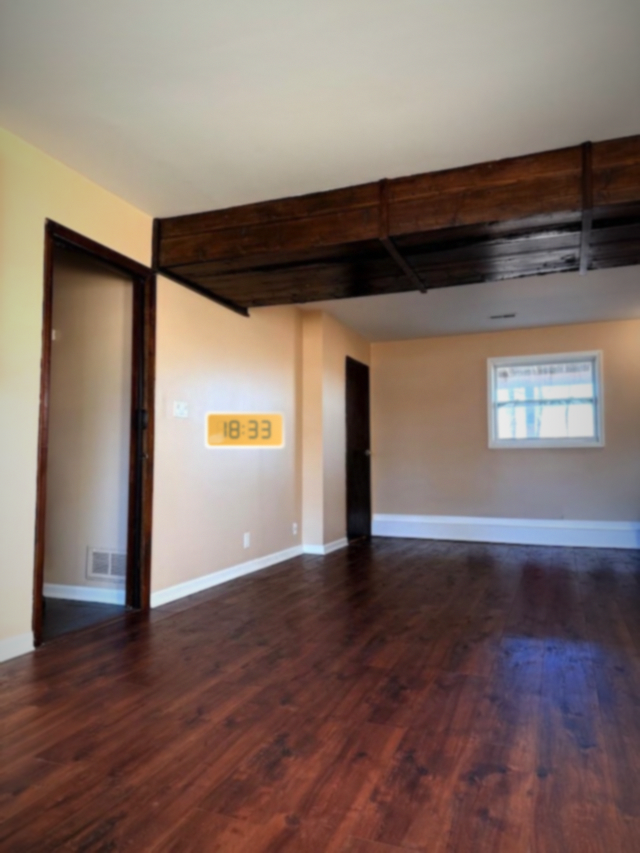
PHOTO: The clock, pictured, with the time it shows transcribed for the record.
18:33
